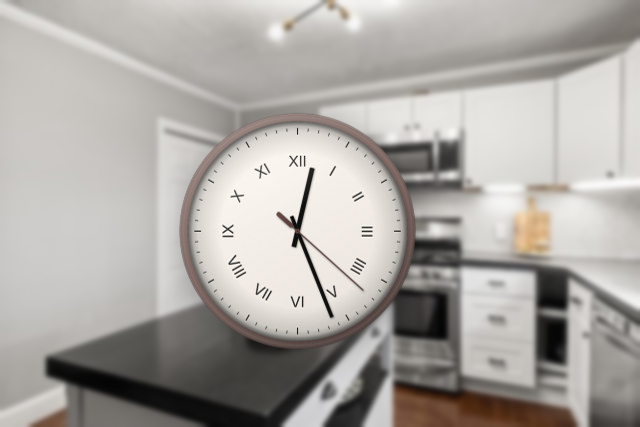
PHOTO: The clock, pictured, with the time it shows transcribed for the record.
12:26:22
